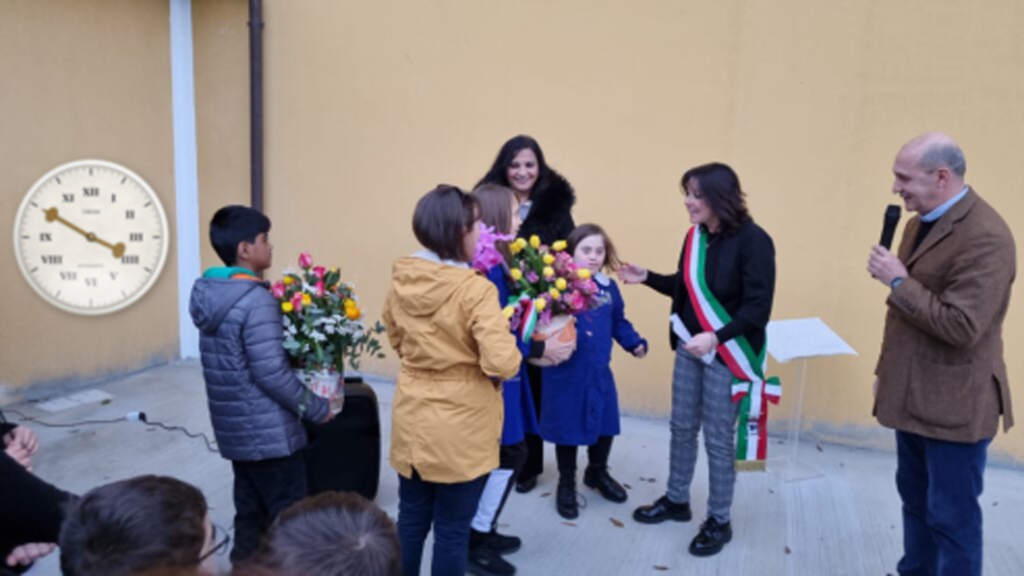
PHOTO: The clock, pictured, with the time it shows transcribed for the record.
3:50
